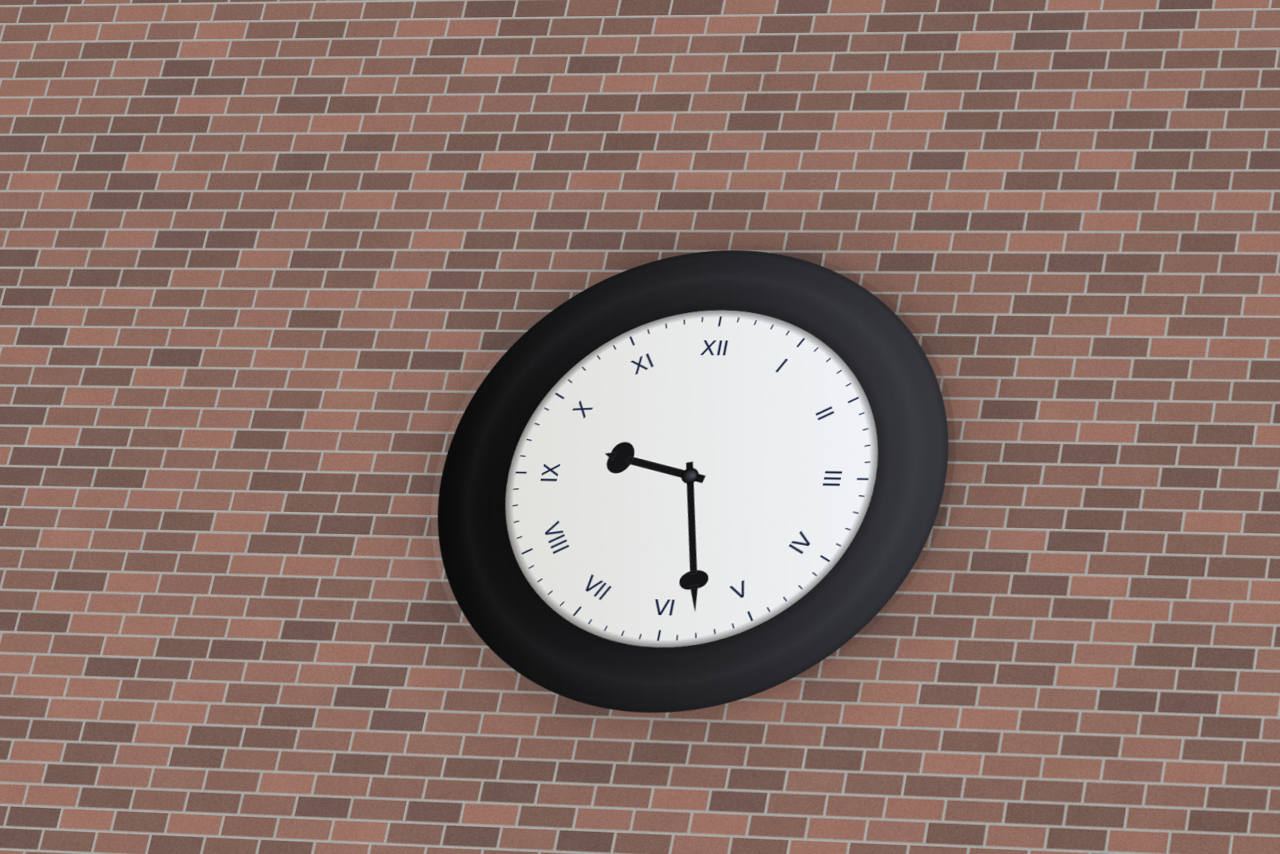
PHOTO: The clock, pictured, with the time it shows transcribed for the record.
9:28
